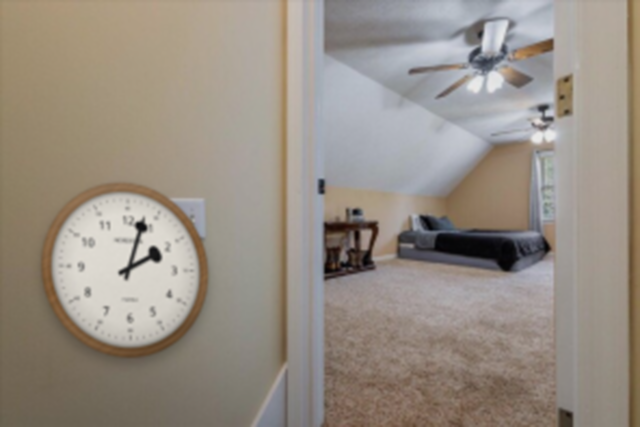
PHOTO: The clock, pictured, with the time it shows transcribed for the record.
2:03
